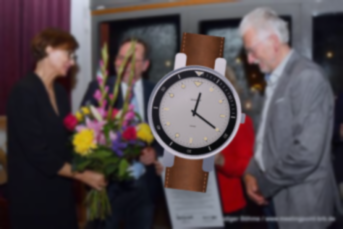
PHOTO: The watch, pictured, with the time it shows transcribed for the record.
12:20
